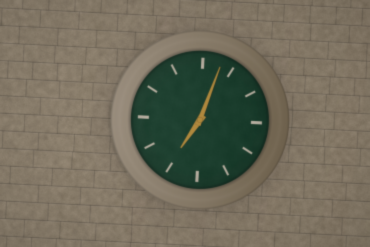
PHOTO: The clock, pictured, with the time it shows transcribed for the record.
7:03
